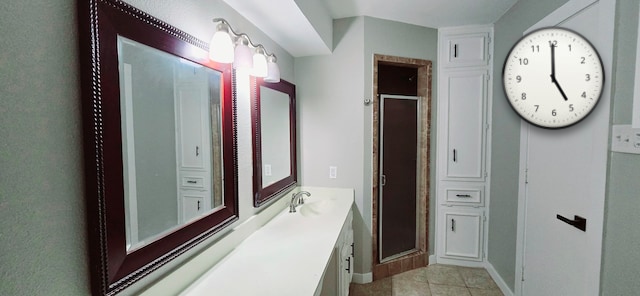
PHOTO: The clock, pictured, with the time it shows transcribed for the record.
5:00
